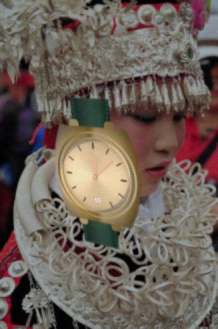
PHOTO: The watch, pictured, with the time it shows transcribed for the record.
12:08
